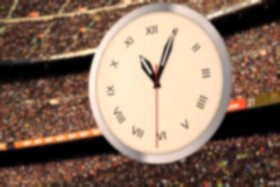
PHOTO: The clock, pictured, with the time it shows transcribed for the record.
11:04:31
